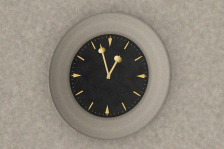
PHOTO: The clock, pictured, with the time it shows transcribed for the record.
12:57
